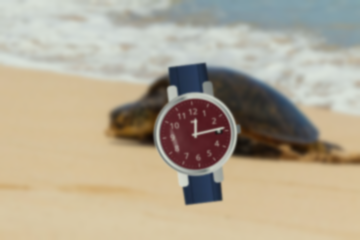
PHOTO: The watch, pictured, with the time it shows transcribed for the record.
12:14
